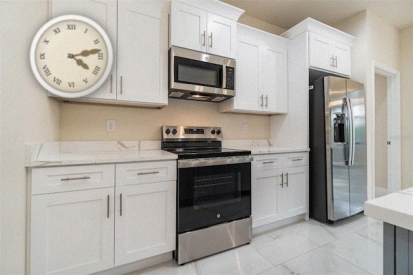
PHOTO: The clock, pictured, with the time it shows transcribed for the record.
4:13
